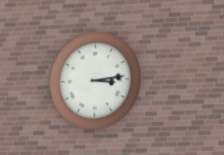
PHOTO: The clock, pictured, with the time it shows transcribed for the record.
3:14
